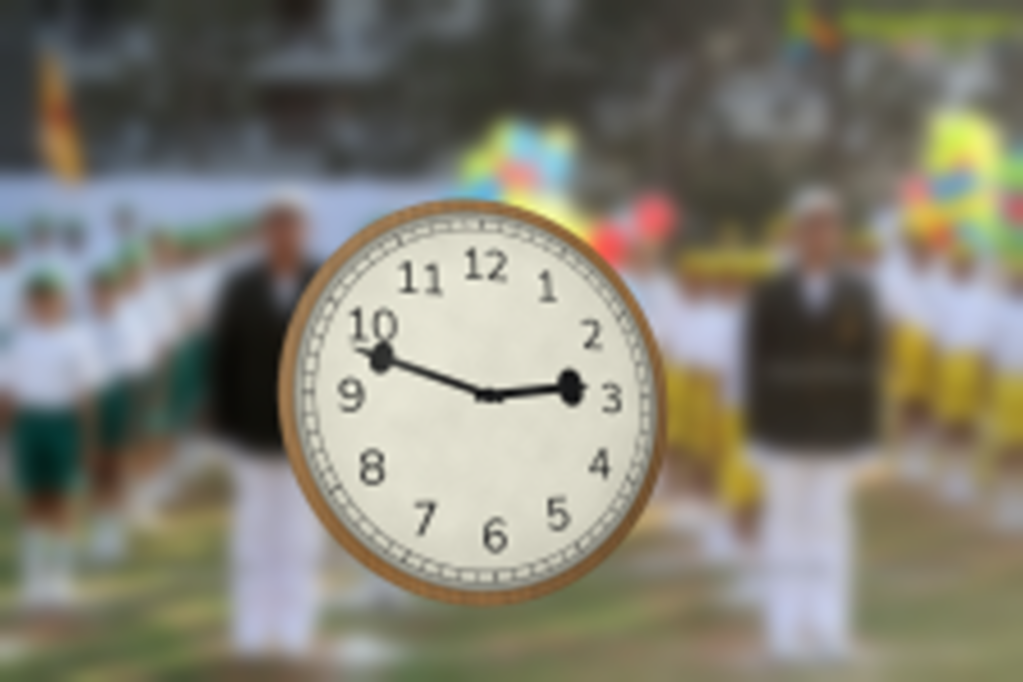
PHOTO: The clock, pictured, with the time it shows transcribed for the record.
2:48
